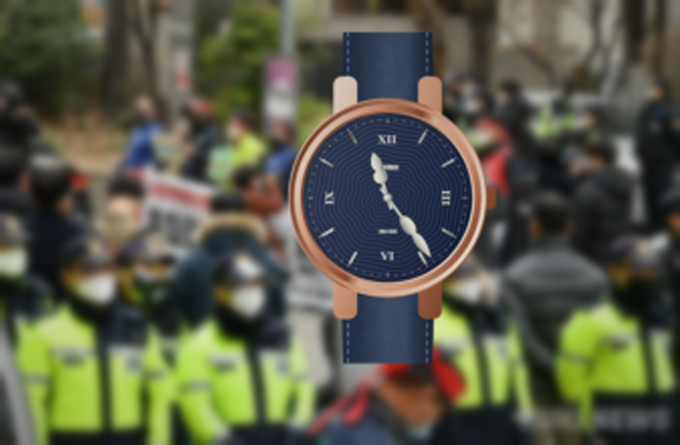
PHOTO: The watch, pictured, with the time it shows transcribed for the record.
11:24
